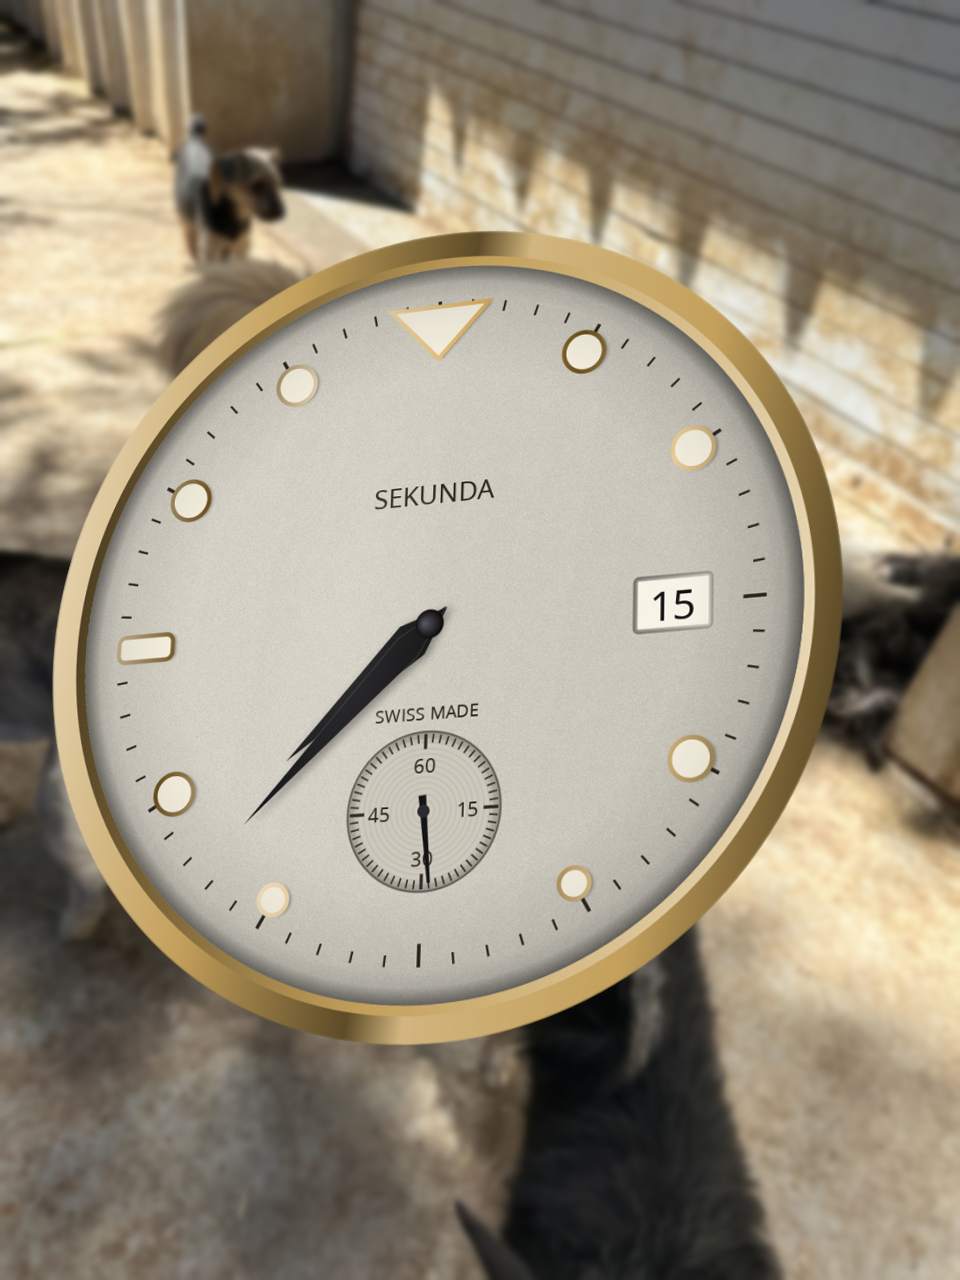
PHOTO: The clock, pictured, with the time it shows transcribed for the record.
7:37:29
